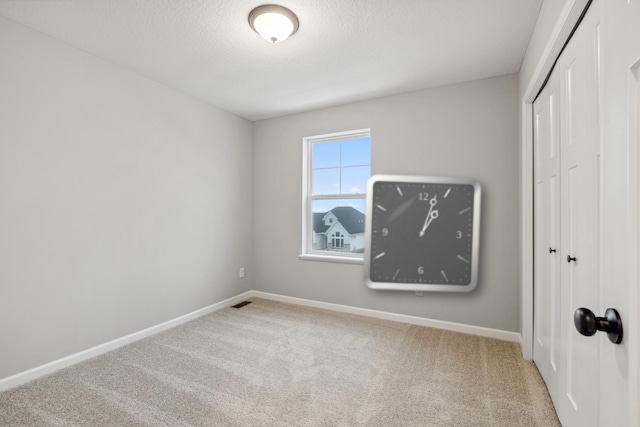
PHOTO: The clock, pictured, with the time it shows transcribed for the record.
1:03
